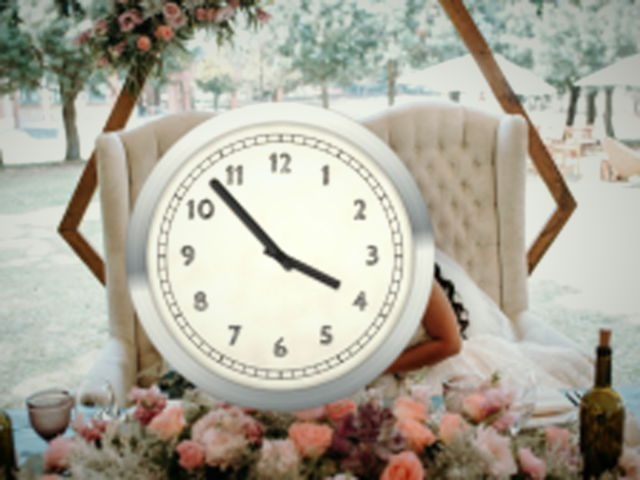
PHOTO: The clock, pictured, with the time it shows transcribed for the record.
3:53
